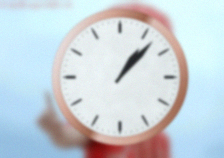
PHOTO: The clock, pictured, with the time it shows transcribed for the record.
1:07
